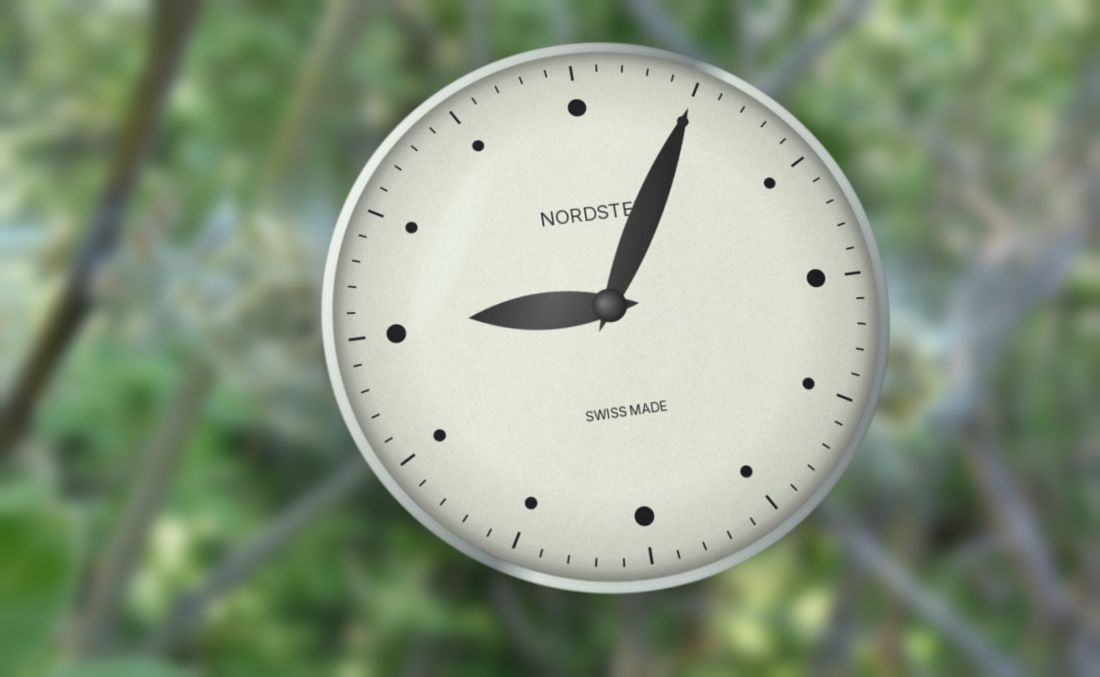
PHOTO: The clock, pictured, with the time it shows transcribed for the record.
9:05
